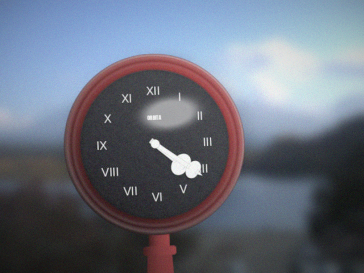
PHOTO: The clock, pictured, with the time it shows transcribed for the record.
4:21
